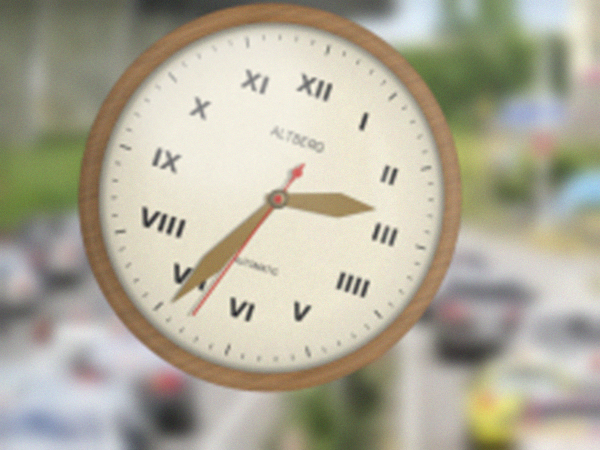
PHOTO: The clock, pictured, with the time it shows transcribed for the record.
2:34:33
